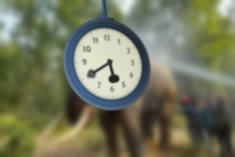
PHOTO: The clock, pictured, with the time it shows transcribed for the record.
5:40
